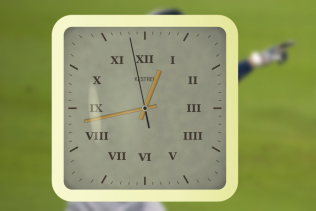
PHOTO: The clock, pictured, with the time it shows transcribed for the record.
12:42:58
